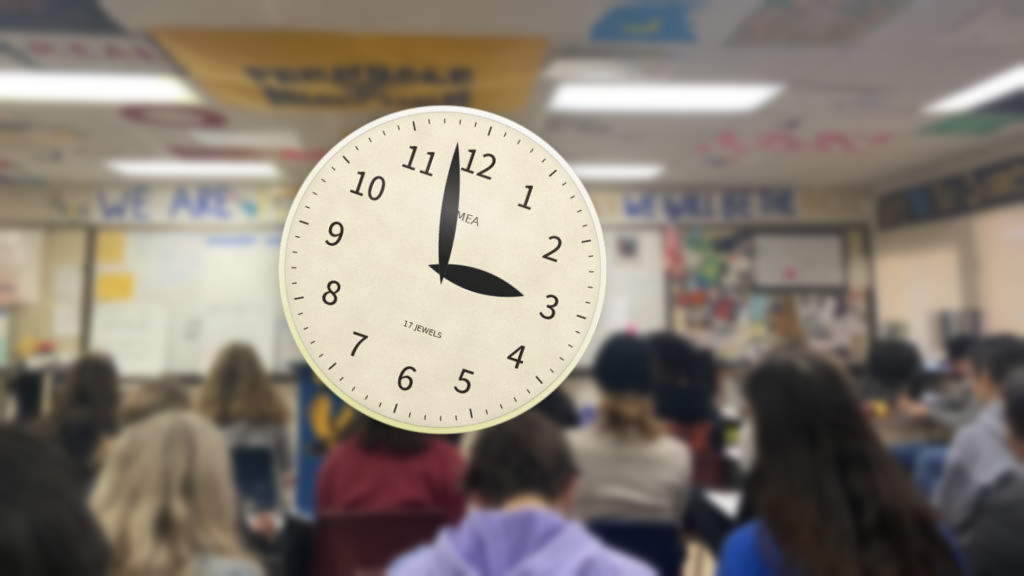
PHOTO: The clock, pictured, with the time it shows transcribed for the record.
2:58
